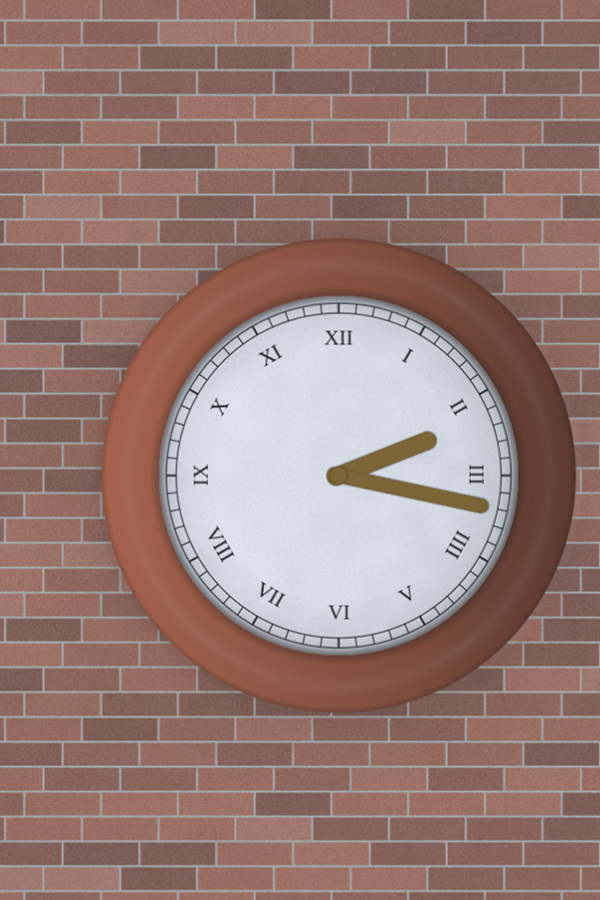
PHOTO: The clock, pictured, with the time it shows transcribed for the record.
2:17
